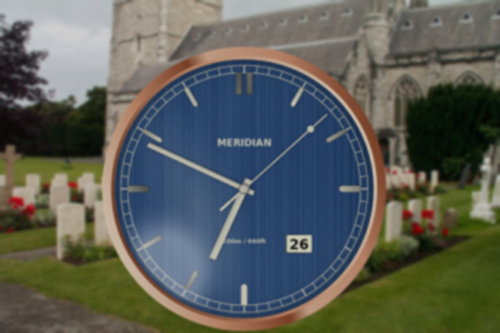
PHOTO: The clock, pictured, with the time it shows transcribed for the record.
6:49:08
